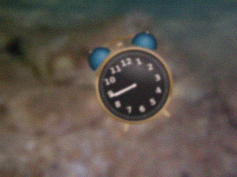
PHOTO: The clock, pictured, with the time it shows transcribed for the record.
8:44
